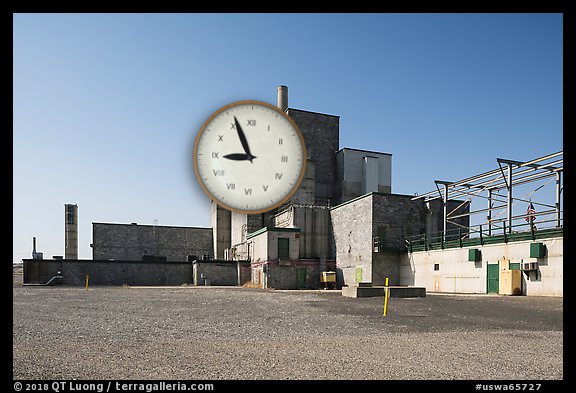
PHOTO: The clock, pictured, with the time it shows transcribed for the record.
8:56
